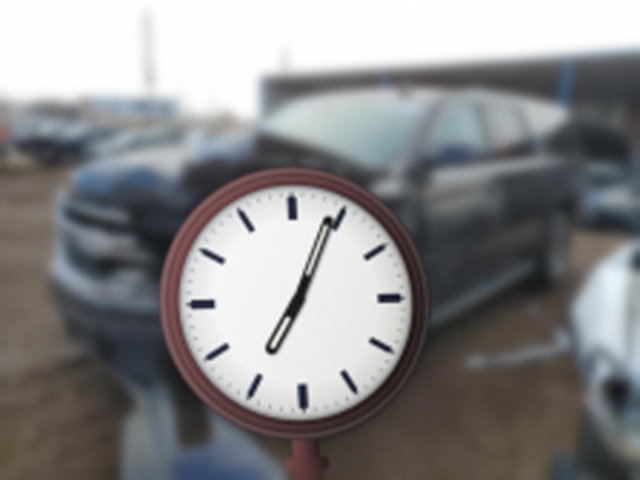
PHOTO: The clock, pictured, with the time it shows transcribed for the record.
7:04
